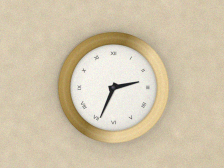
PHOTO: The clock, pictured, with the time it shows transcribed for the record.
2:34
